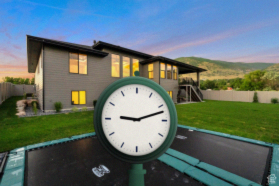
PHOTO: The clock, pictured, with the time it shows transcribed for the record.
9:12
